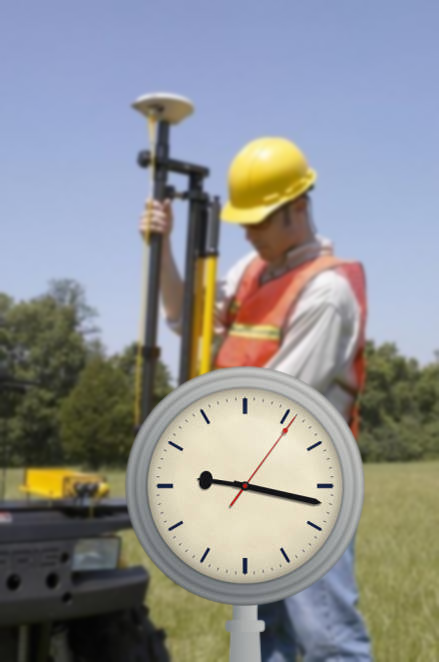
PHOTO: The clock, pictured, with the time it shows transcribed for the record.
9:17:06
